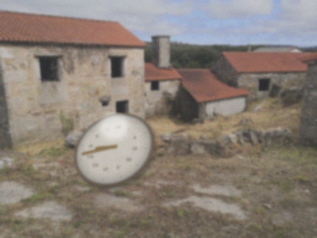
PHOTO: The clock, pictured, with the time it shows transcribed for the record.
8:42
